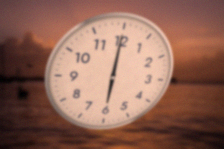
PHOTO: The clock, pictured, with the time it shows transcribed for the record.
6:00
